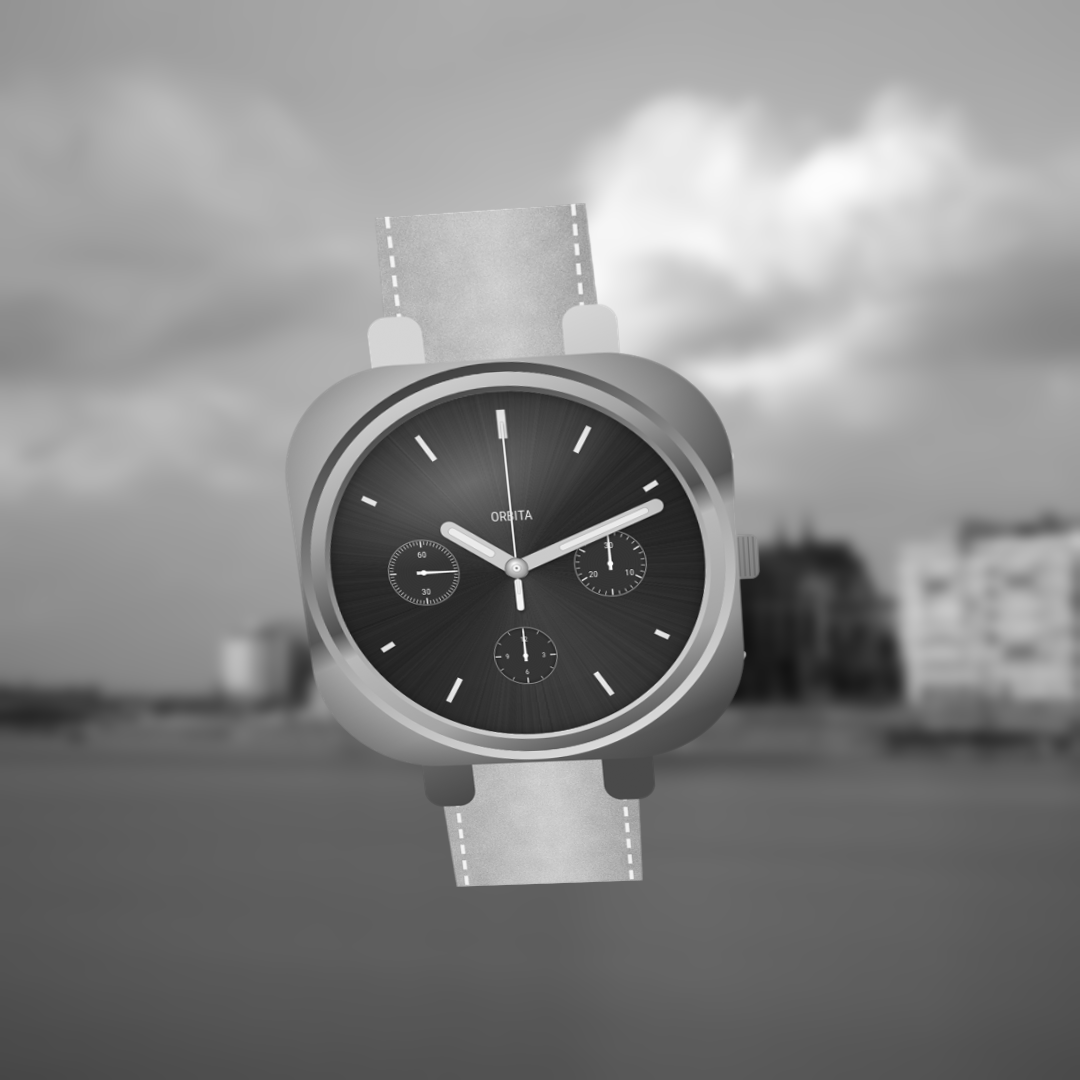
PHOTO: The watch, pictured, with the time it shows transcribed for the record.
10:11:15
